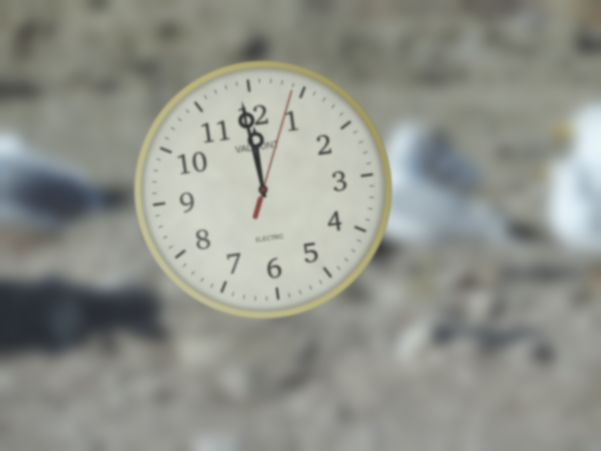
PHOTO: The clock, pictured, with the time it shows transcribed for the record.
11:59:04
